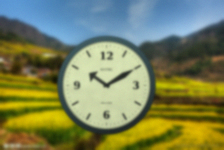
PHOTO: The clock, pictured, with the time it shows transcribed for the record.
10:10
